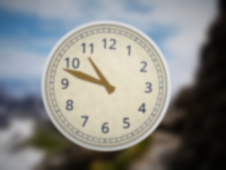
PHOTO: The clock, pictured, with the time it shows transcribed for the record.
10:48
